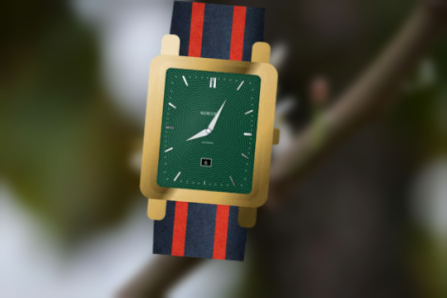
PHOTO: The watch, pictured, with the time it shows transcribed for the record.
8:04
